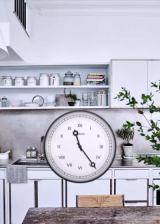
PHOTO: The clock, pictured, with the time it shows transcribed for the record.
11:24
